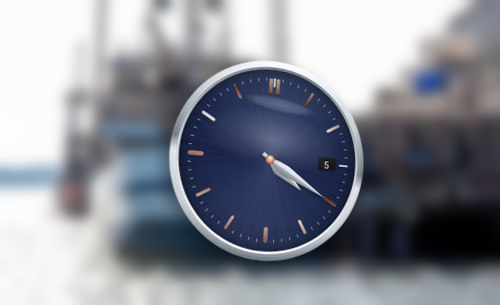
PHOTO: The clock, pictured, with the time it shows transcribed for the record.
4:20
